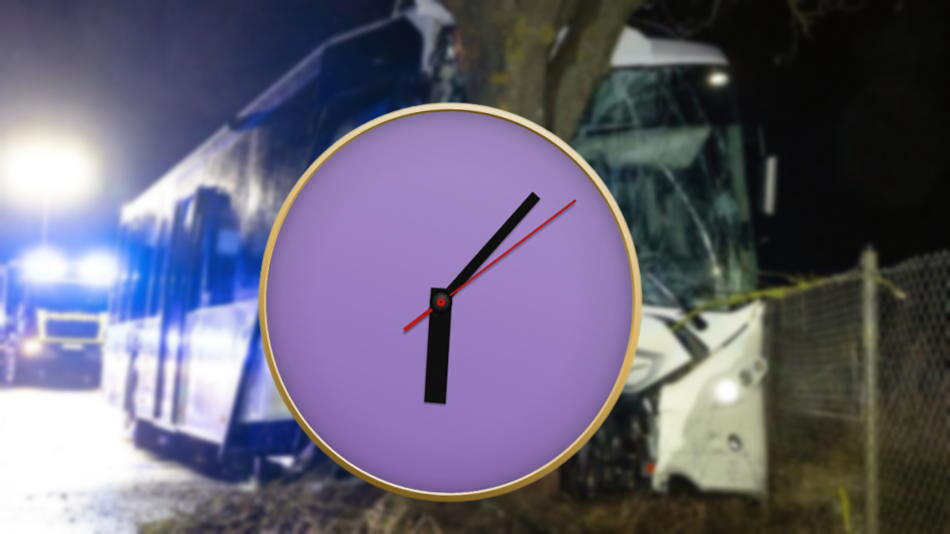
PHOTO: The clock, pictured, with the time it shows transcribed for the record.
6:07:09
